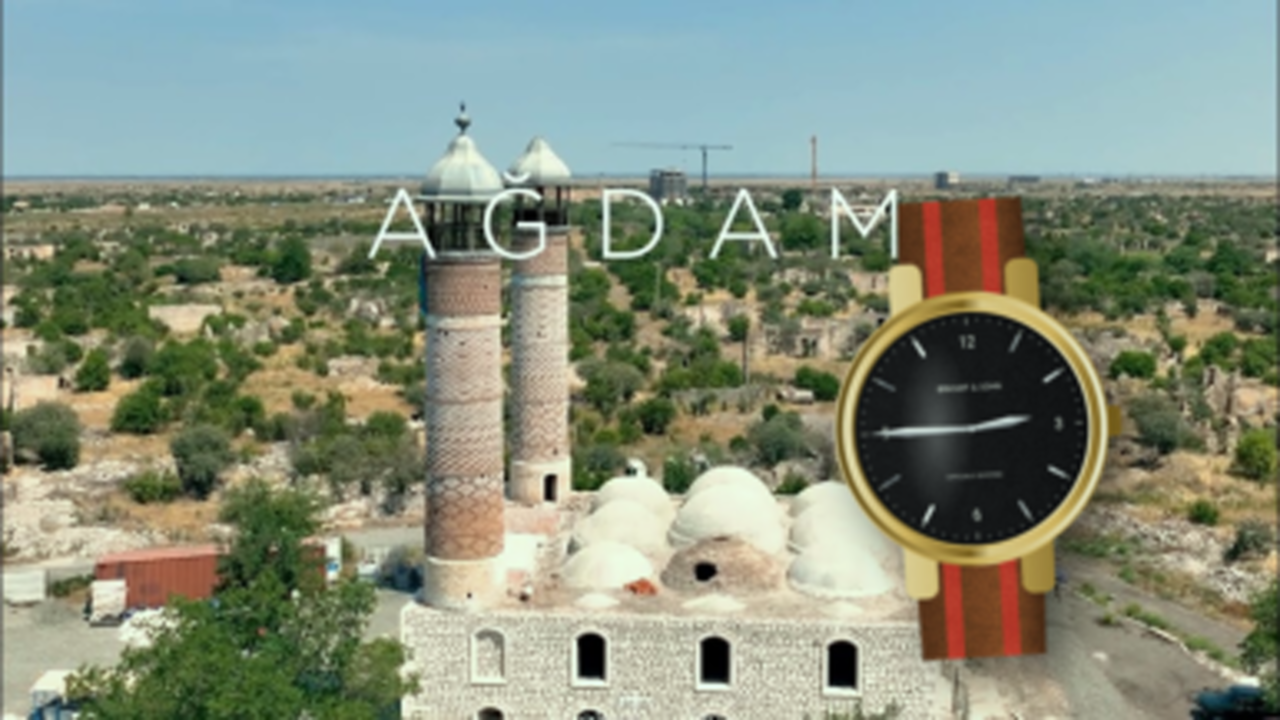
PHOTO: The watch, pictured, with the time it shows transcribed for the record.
2:45
